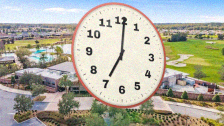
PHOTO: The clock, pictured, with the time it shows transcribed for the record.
7:01
